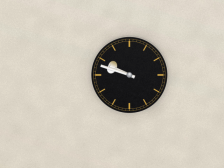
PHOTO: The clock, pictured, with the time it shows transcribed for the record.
9:48
